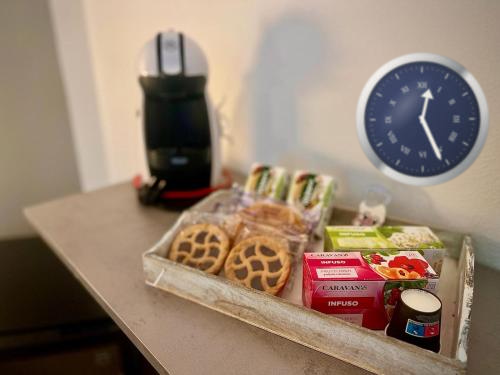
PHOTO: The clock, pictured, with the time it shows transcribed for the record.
12:26
